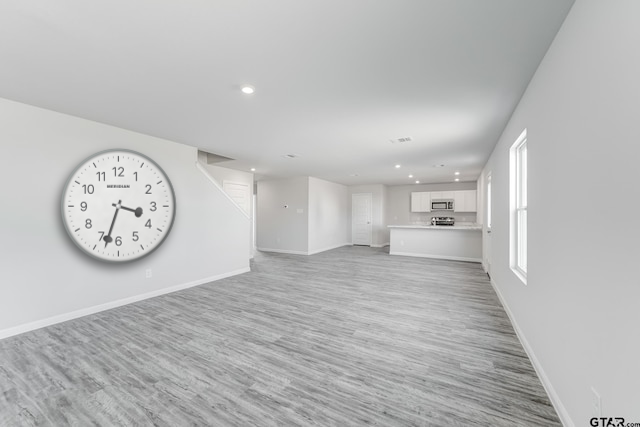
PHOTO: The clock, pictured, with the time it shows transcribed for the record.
3:33
